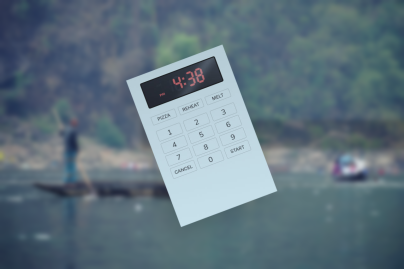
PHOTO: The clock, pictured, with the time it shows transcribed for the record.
4:38
